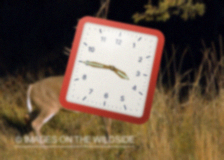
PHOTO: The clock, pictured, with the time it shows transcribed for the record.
3:45
